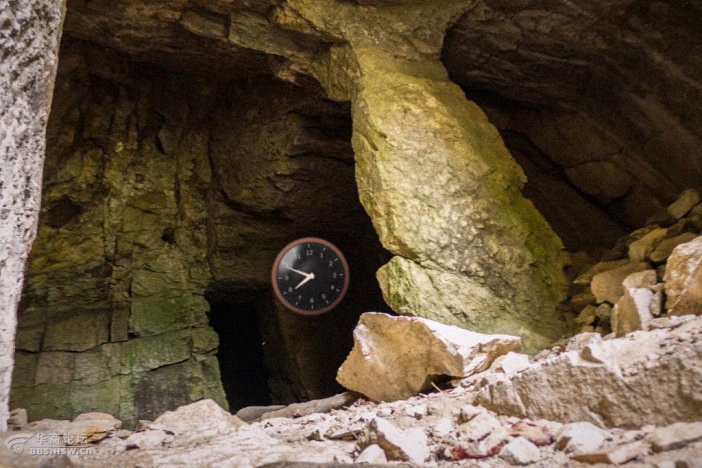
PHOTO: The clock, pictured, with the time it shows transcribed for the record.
7:49
